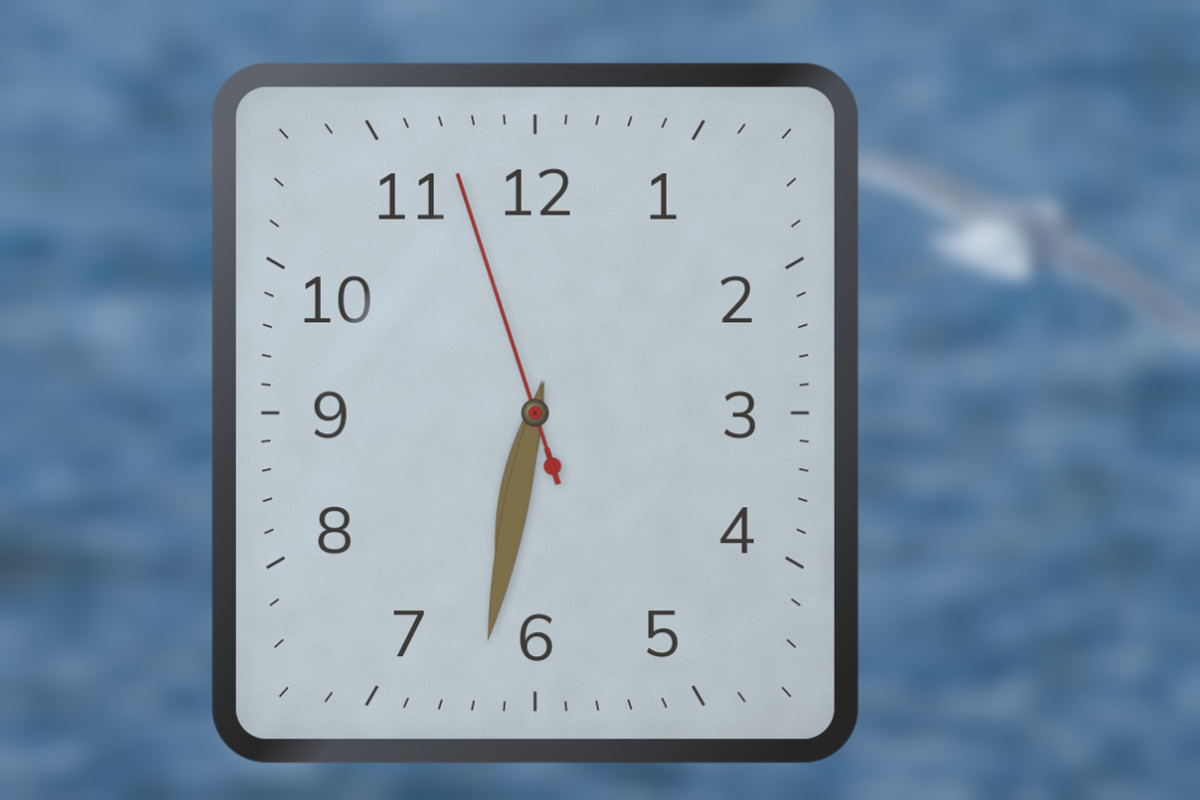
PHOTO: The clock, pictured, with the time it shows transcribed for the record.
6:31:57
